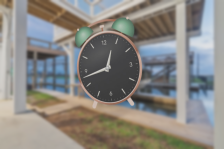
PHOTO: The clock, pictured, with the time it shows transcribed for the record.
12:43
